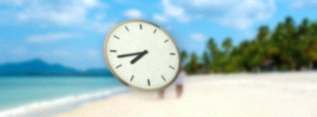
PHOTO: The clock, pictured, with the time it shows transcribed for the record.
7:43
